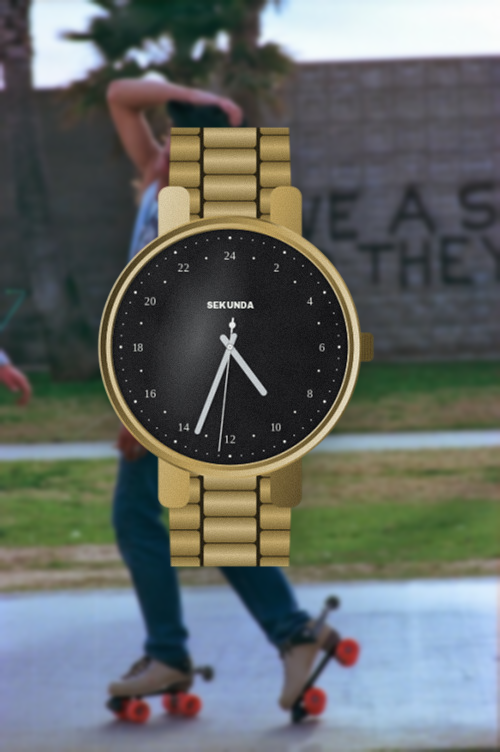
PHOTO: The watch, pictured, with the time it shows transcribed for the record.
9:33:31
